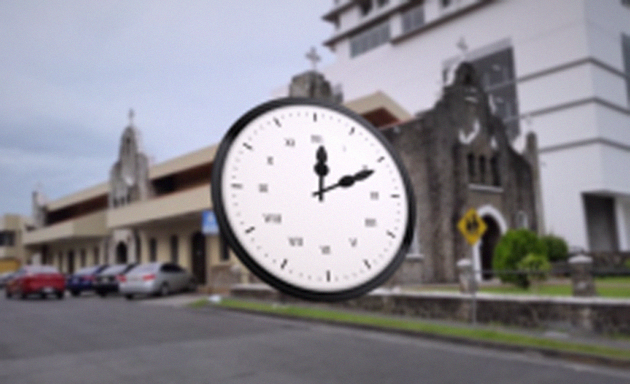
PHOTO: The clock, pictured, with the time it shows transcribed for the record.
12:11
